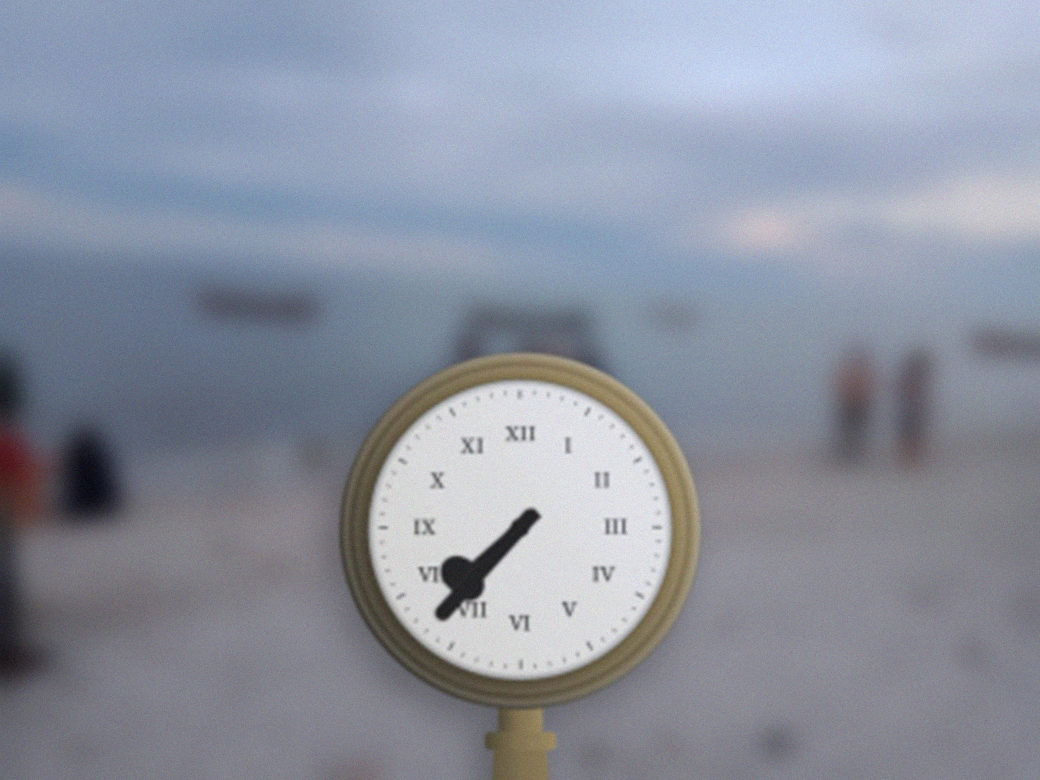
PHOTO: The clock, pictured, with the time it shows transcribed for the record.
7:37
